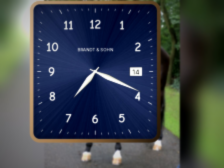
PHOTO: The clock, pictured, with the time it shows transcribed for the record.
7:19
